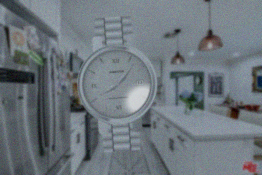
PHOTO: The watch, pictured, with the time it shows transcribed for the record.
8:07
